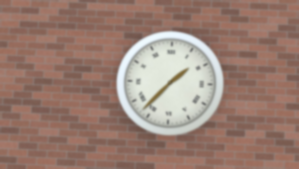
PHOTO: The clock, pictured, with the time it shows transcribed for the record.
1:37
